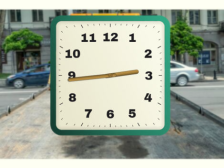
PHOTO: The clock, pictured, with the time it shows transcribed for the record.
2:44
